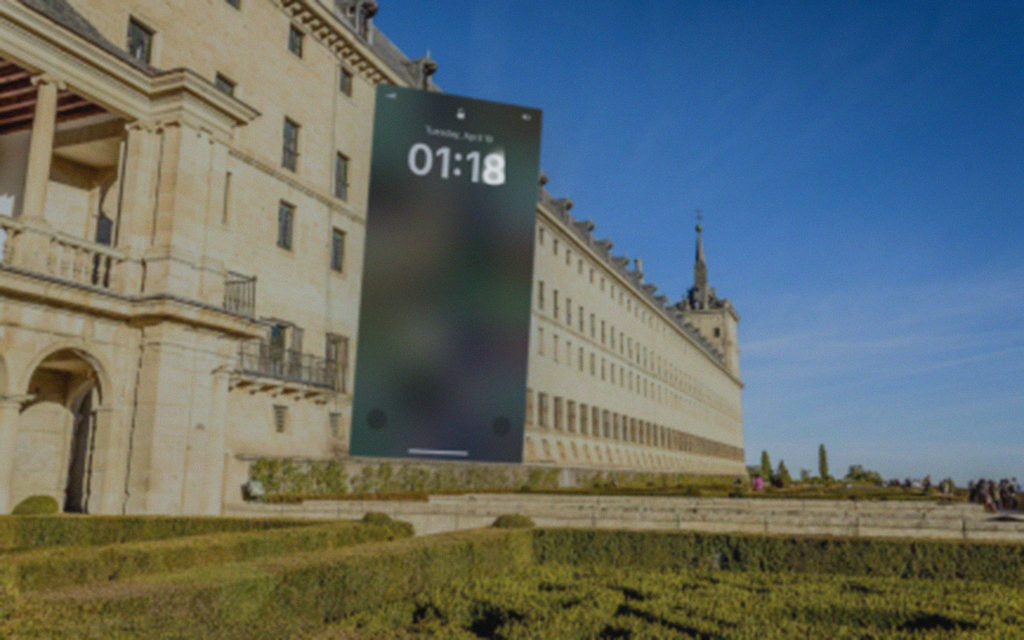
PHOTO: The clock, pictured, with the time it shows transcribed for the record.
1:18
